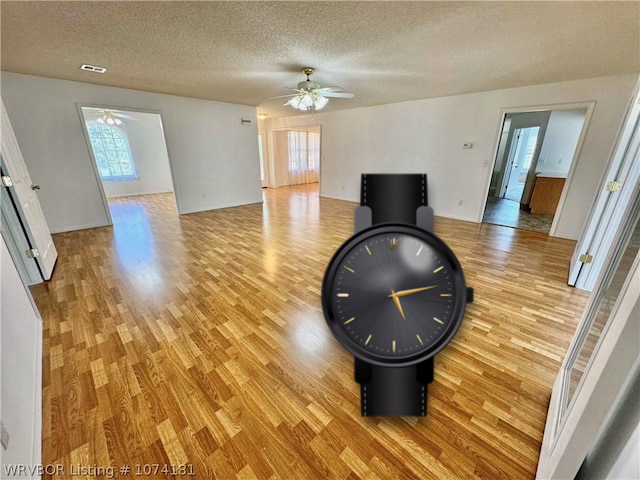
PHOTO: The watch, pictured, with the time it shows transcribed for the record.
5:13
